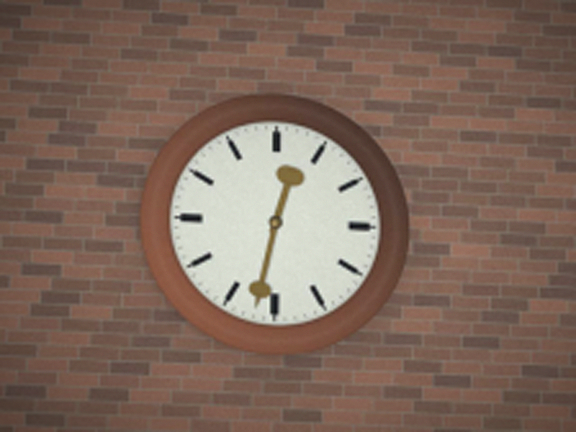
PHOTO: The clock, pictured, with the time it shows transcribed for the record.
12:32
